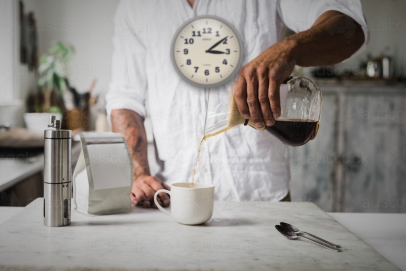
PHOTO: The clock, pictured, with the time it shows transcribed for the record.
3:09
